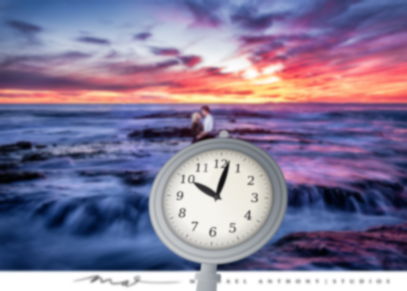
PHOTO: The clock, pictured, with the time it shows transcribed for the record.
10:02
